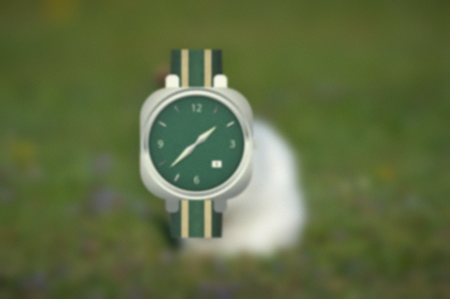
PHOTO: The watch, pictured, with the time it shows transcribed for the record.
1:38
